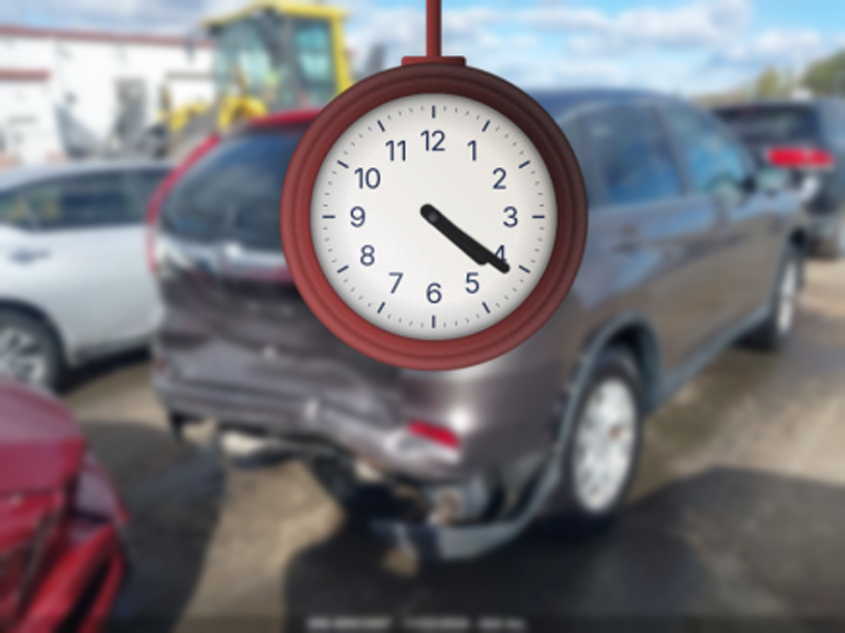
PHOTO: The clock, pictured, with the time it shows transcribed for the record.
4:21
